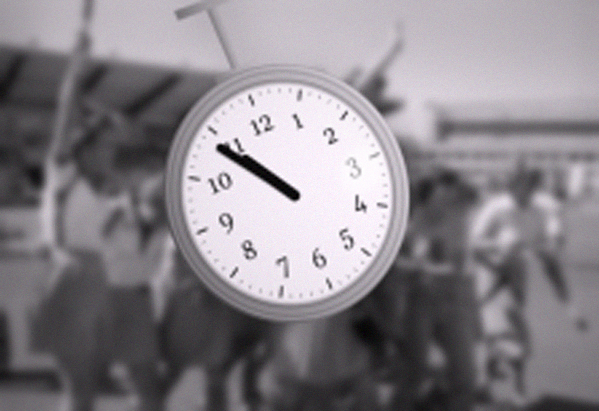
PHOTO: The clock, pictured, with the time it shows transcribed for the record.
10:54
